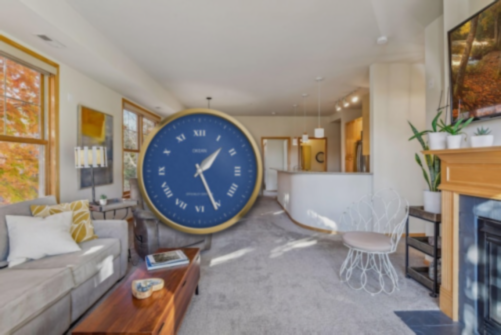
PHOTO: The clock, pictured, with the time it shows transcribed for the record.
1:26
